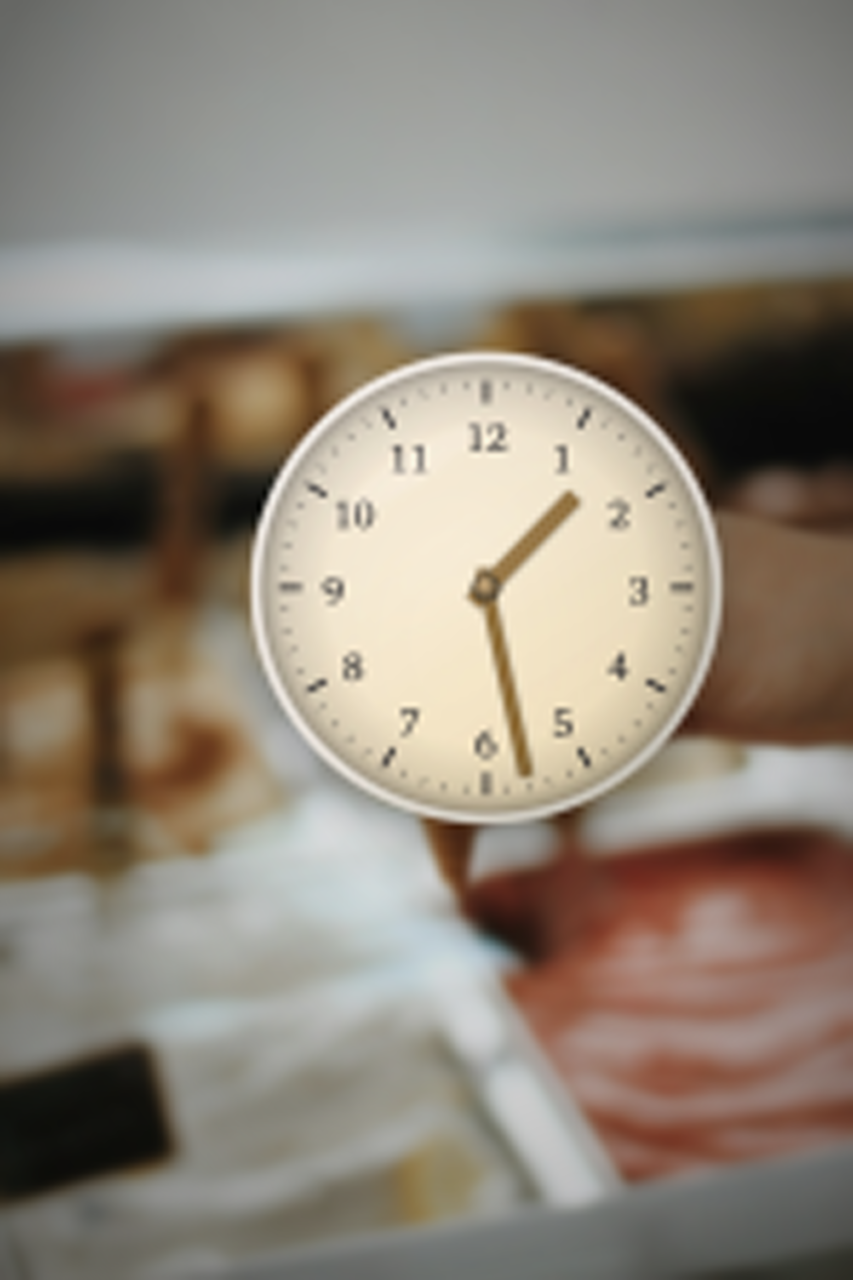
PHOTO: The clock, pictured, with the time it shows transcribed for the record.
1:28
